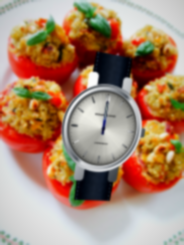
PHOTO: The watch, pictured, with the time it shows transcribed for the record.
12:00
